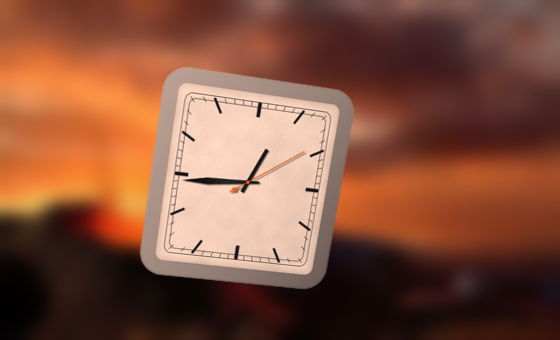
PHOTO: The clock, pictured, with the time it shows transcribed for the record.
12:44:09
